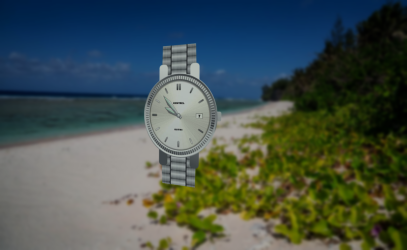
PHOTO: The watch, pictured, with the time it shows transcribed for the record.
9:53
